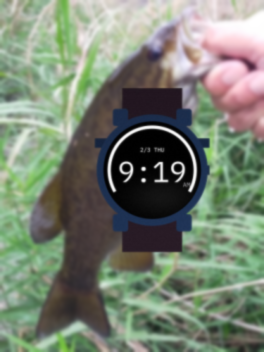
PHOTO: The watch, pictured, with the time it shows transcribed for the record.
9:19
